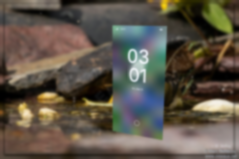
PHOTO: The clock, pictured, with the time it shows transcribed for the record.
3:01
